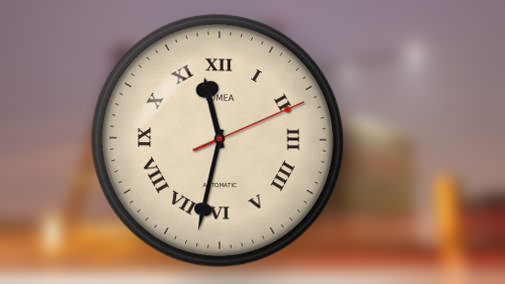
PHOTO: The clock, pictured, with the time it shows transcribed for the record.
11:32:11
